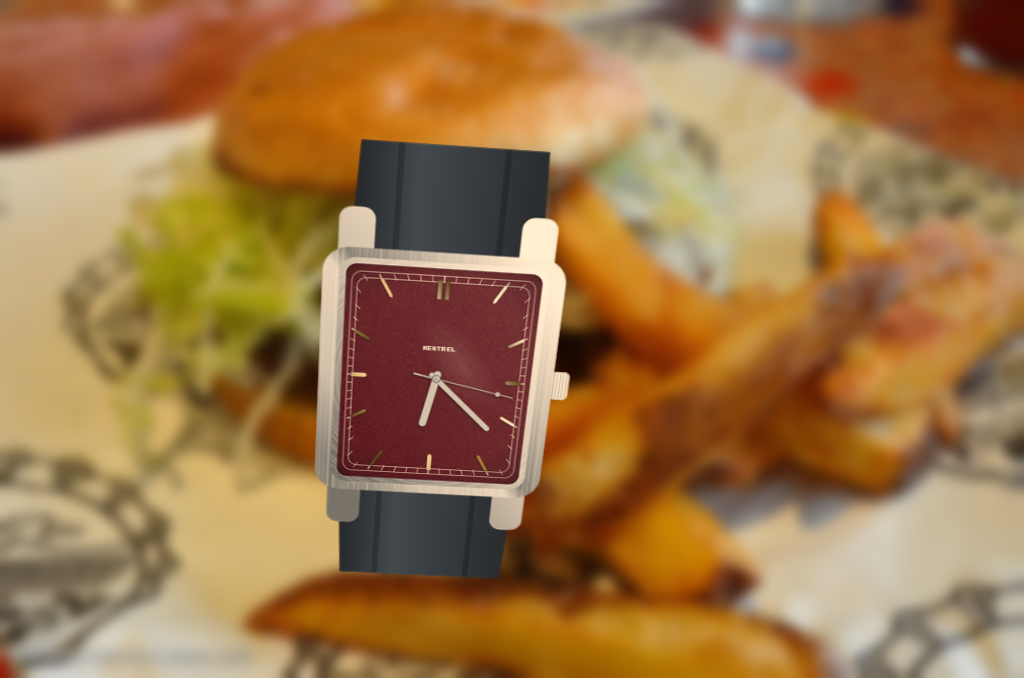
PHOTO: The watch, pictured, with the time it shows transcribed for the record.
6:22:17
